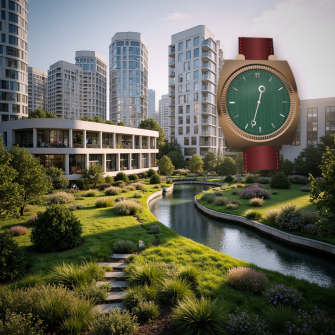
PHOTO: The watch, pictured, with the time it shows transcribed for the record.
12:33
